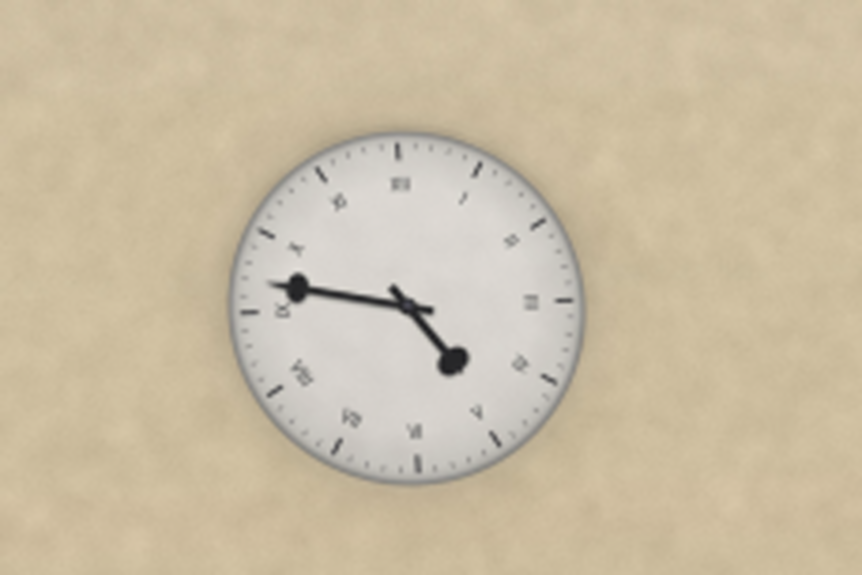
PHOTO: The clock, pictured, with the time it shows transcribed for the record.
4:47
